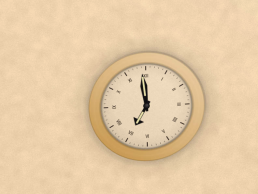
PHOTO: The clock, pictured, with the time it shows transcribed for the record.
6:59
